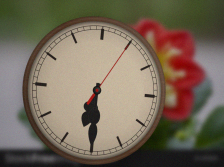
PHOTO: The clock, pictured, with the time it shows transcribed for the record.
6:30:05
